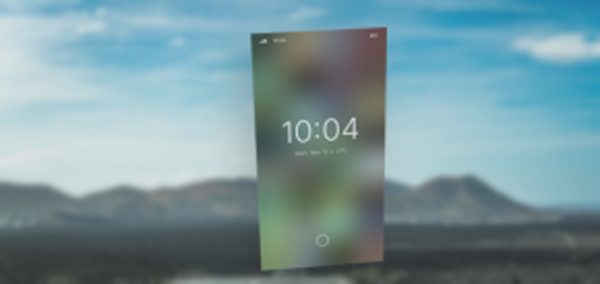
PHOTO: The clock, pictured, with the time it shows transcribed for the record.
10:04
